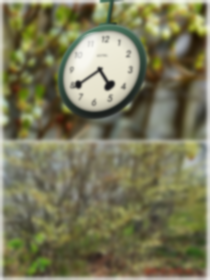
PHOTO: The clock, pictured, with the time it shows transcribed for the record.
4:39
